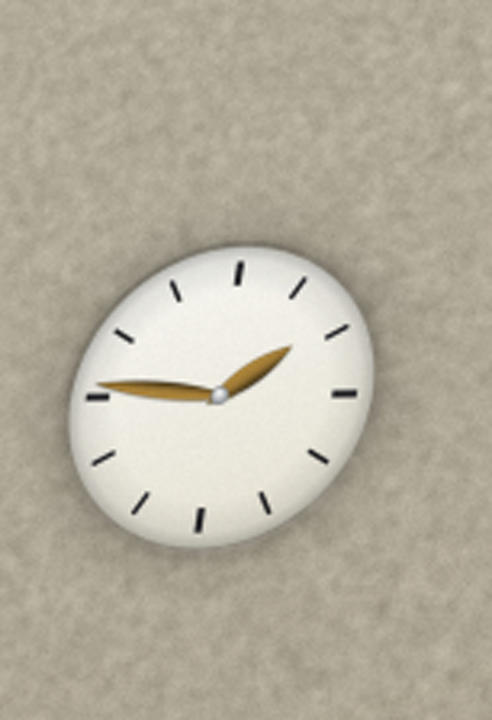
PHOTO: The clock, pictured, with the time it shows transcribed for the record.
1:46
